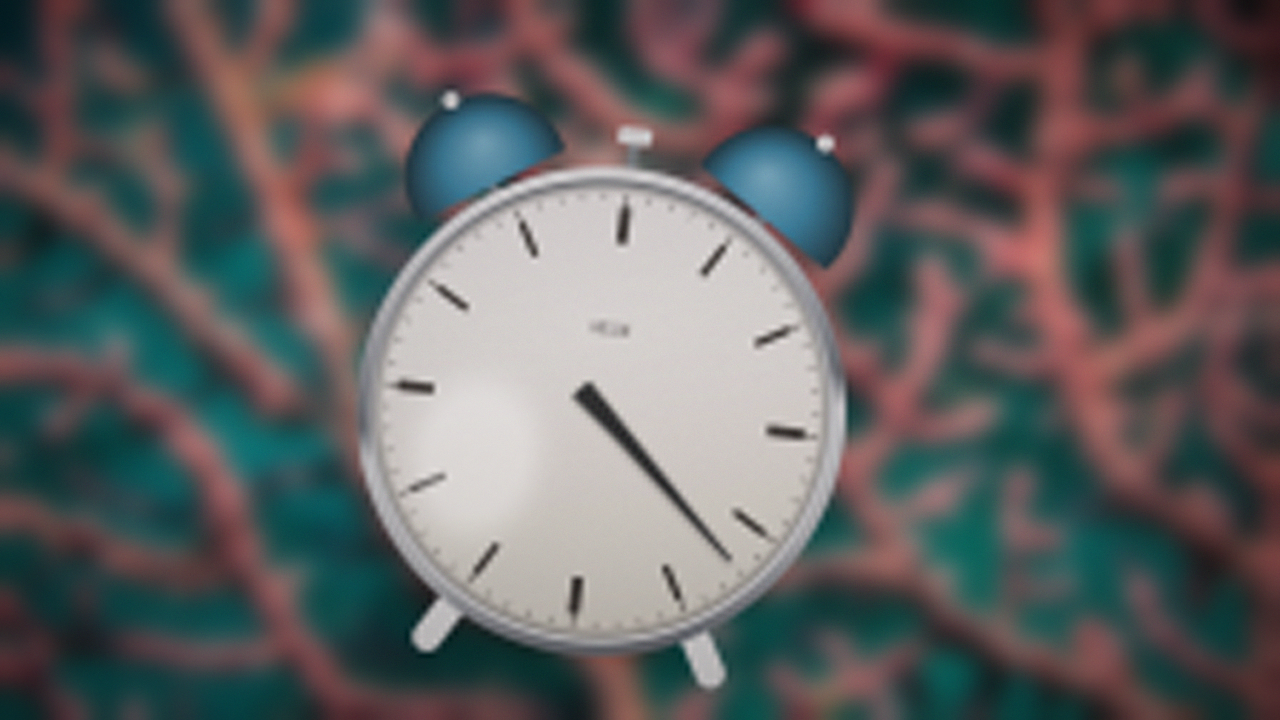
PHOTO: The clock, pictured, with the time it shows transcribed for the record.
4:22
